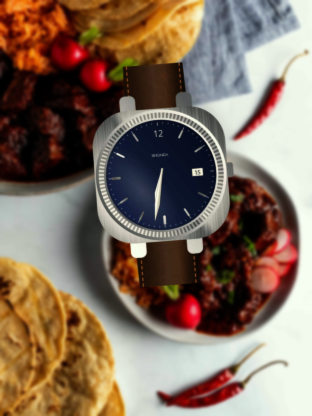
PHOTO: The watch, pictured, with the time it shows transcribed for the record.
6:32
